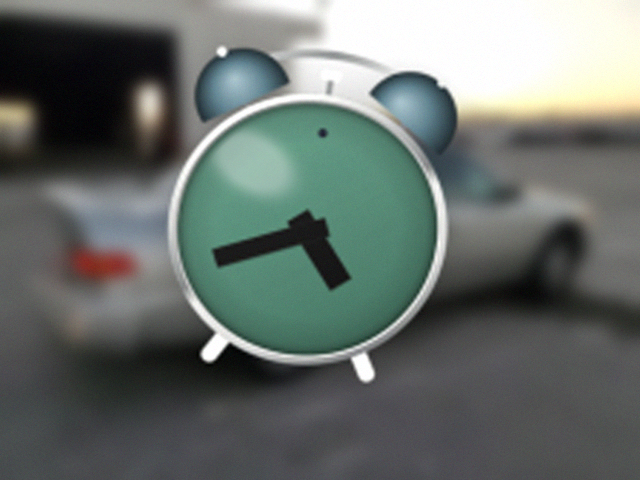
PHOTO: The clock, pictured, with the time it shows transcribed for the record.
4:41
